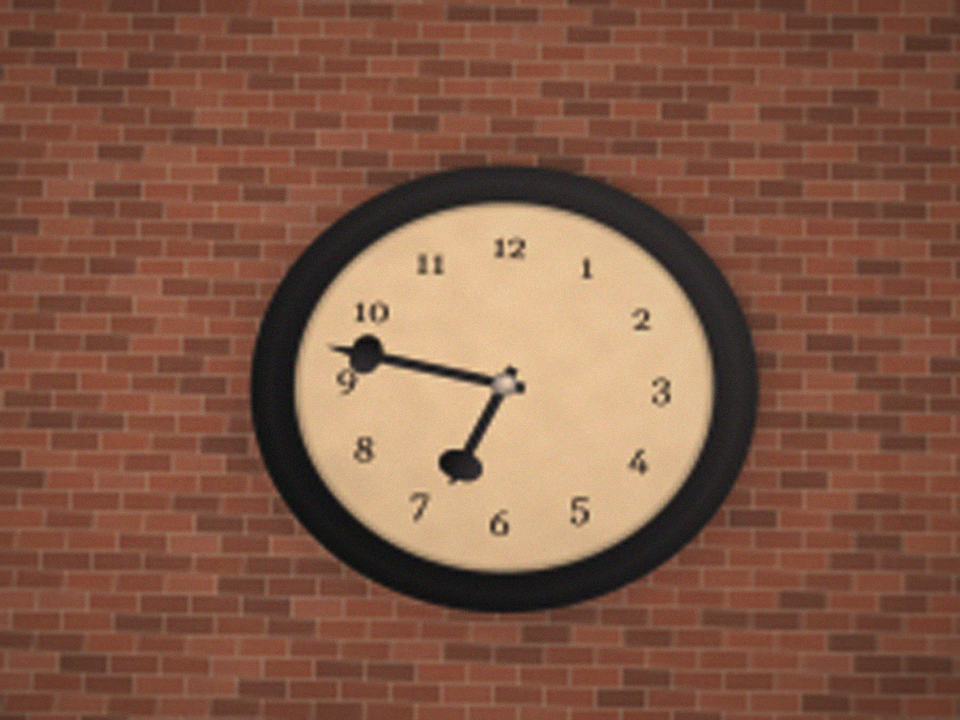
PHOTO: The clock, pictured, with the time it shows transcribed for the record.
6:47
